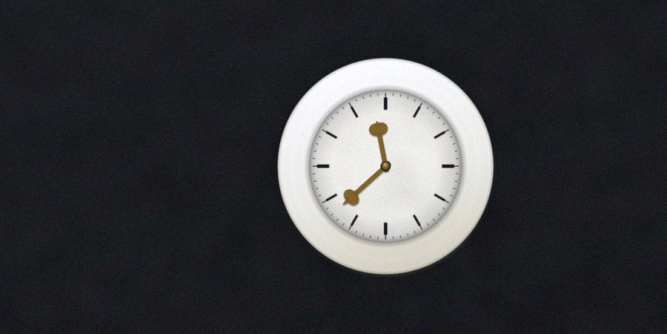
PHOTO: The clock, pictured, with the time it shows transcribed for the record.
11:38
